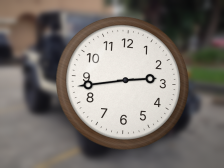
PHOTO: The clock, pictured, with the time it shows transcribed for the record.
2:43
